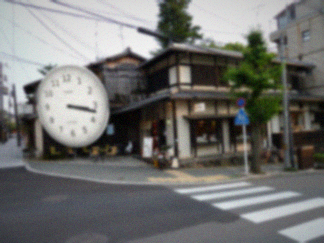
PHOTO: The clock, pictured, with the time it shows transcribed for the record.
3:17
